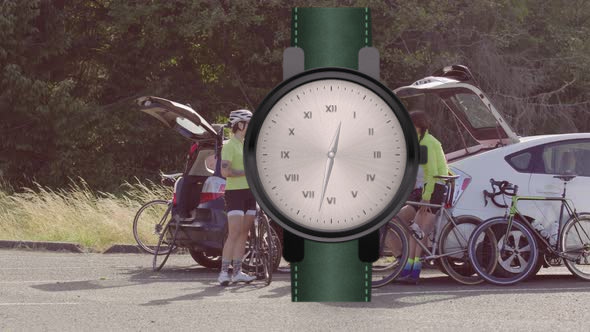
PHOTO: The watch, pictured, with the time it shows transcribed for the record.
12:32
